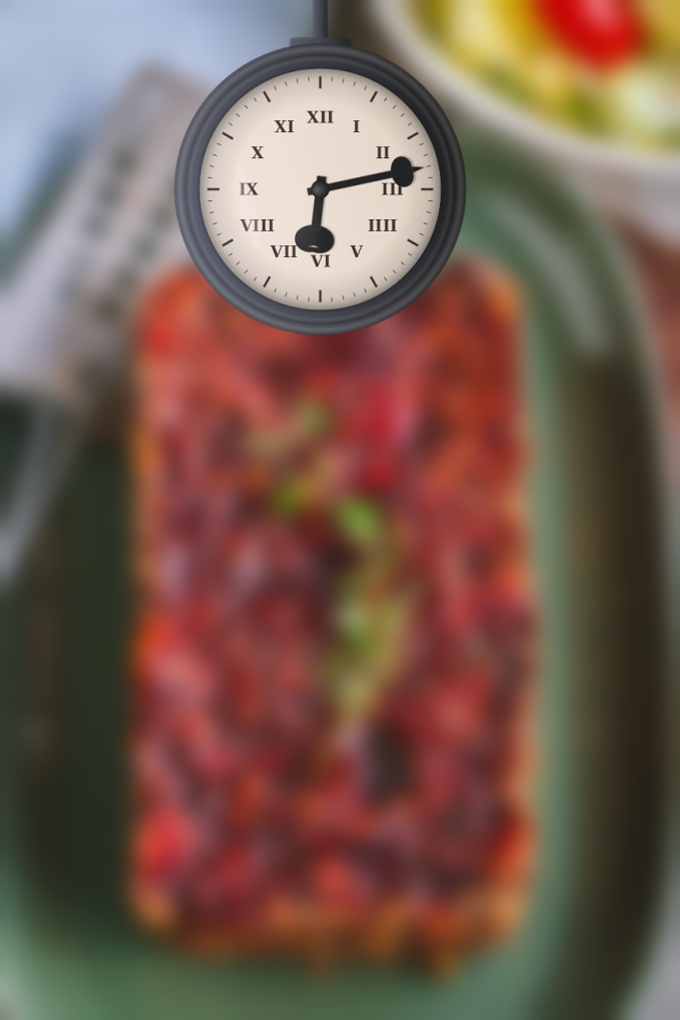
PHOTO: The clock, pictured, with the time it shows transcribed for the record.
6:13
